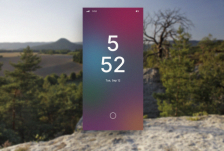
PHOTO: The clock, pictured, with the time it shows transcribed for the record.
5:52
